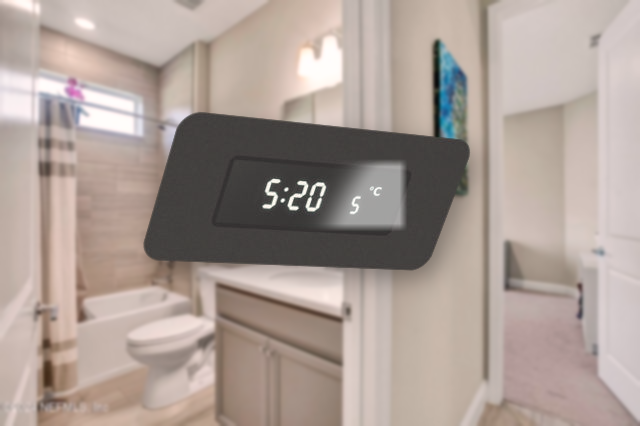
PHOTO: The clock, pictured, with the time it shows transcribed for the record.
5:20
